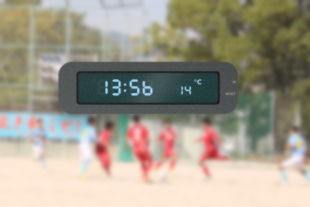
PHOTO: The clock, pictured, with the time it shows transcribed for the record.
13:56
